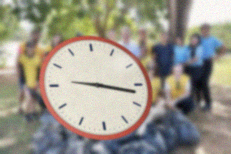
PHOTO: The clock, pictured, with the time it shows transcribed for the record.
9:17
